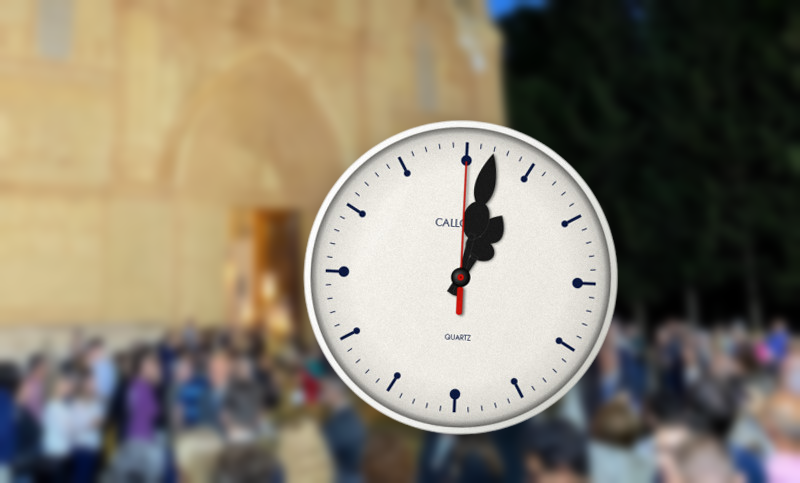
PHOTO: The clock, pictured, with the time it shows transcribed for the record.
1:02:00
